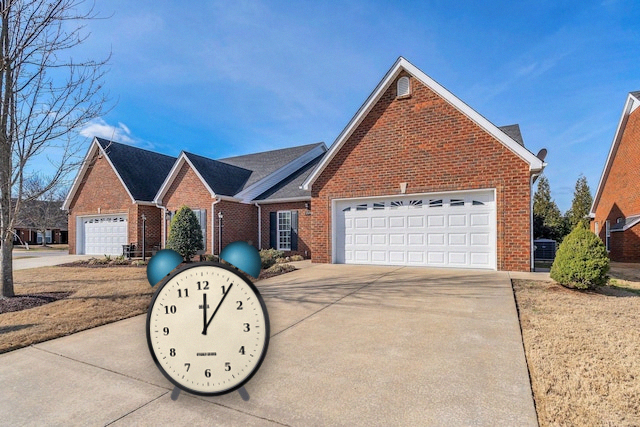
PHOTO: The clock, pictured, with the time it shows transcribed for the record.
12:06
